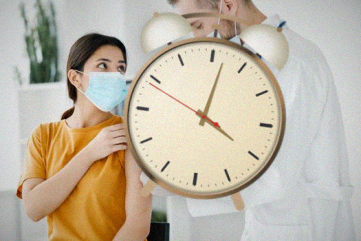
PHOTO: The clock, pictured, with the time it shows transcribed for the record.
4:01:49
